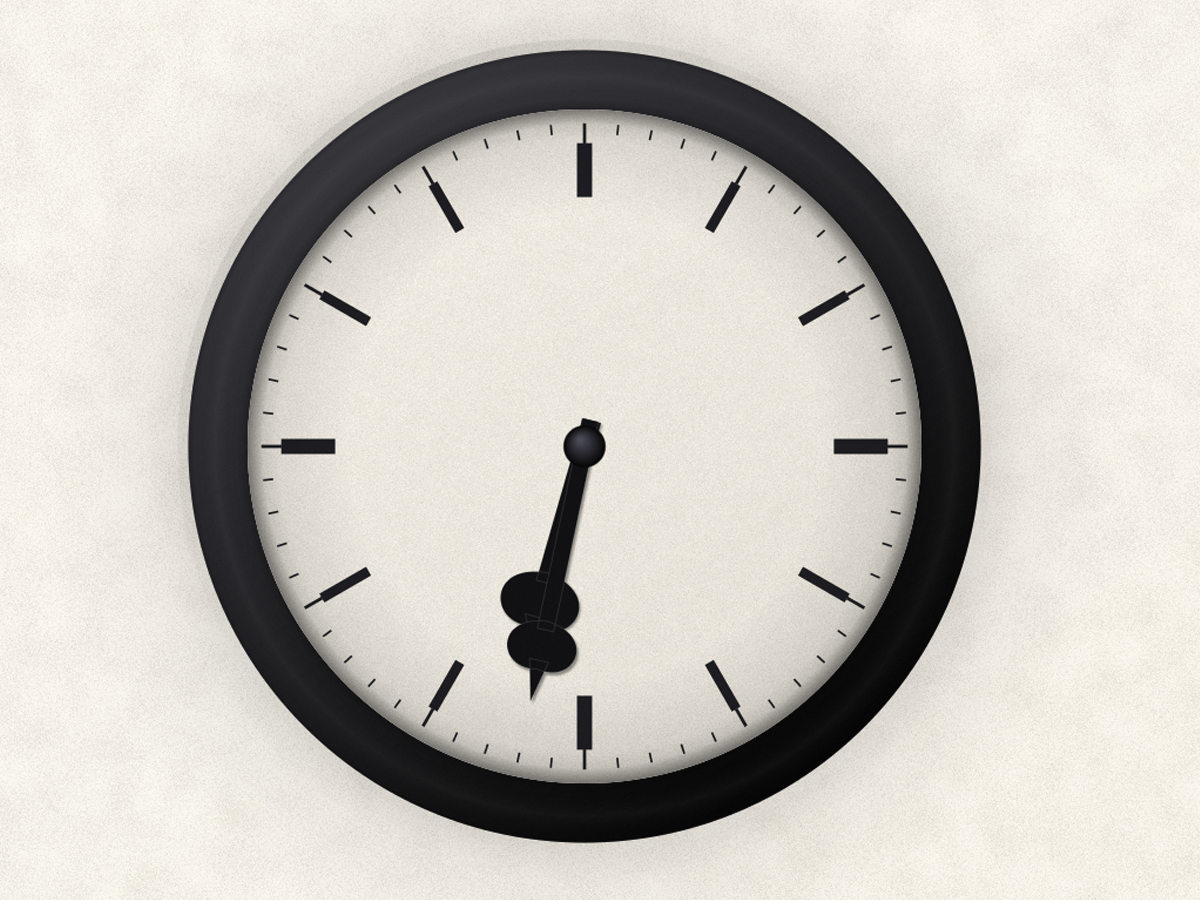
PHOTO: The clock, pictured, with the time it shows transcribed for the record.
6:32
